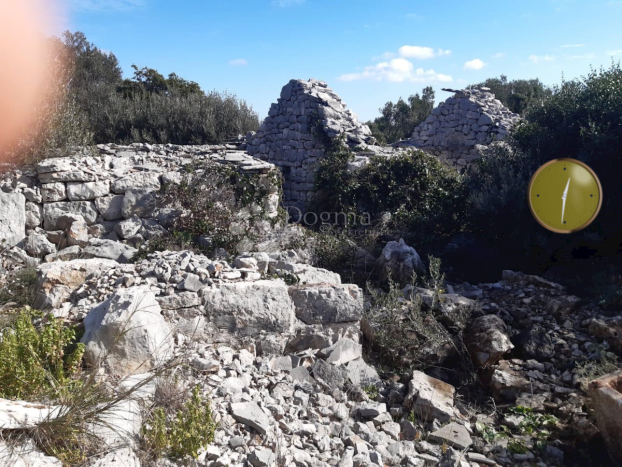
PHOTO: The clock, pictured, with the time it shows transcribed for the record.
12:31
